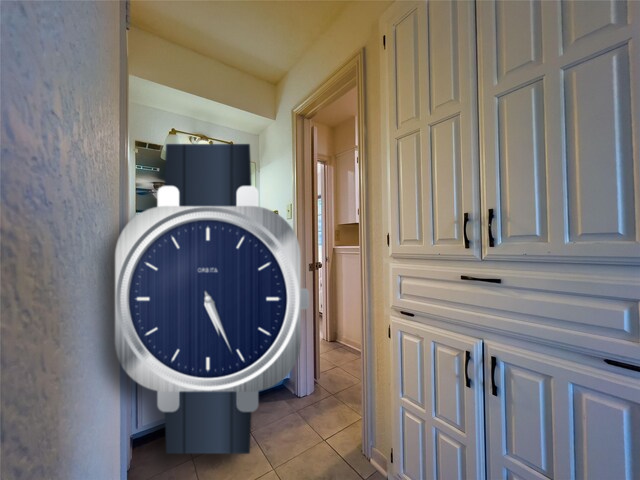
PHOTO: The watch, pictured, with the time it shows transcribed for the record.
5:26
